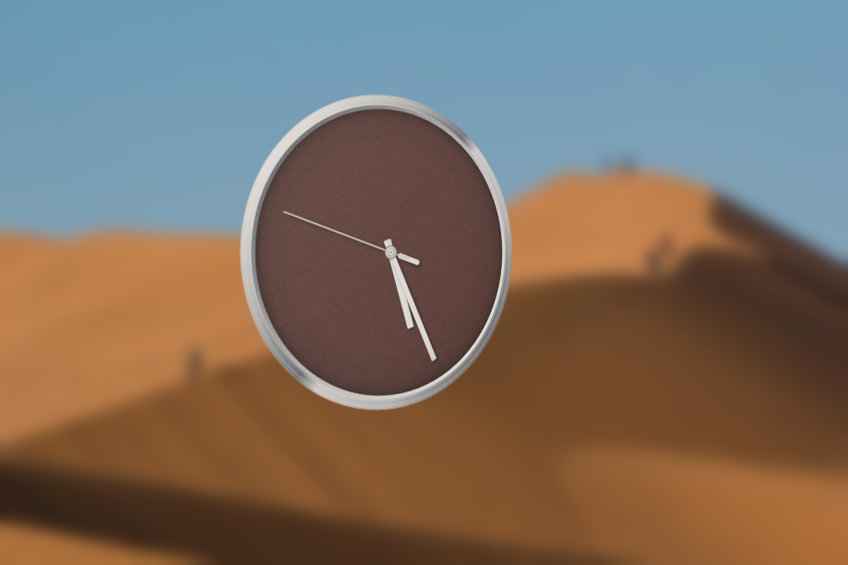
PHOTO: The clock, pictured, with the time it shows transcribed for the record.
5:25:48
